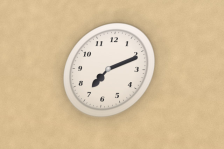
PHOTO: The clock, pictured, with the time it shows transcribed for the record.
7:11
